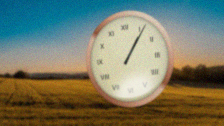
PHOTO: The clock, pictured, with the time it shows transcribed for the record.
1:06
